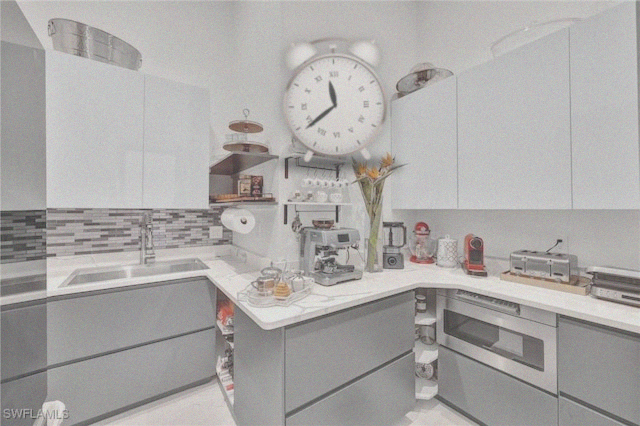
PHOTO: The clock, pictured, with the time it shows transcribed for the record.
11:39
